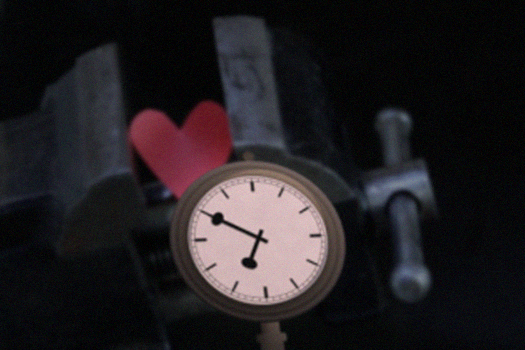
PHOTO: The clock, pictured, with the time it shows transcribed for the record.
6:50
